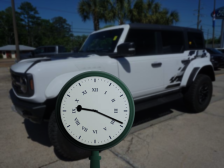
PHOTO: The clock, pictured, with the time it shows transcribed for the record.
9:19
